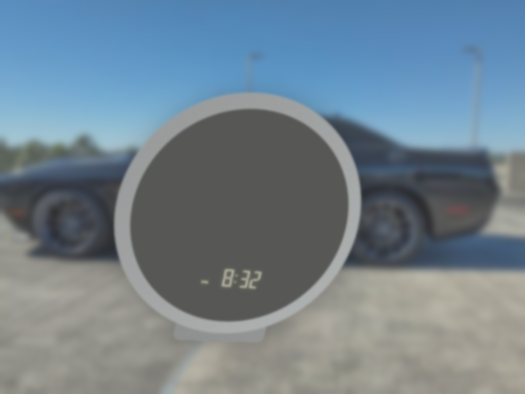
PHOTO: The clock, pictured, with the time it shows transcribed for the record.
8:32
